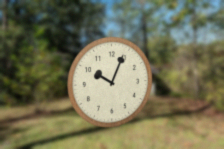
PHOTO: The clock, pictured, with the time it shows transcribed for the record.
10:04
